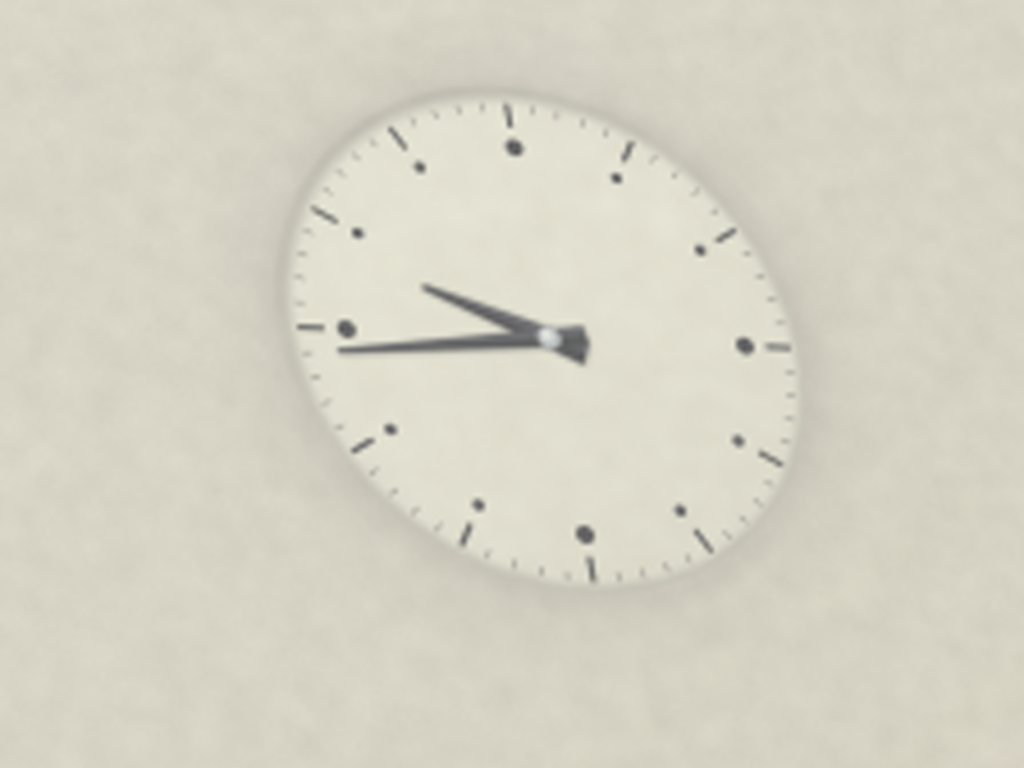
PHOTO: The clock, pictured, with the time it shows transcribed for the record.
9:44
